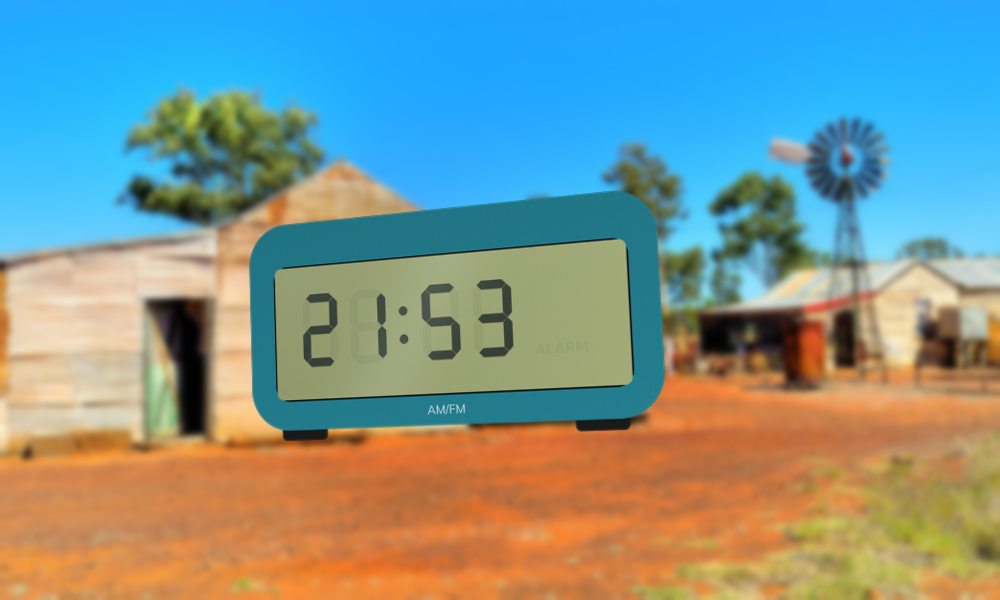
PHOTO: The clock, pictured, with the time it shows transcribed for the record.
21:53
